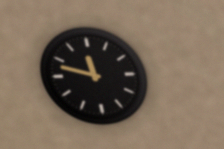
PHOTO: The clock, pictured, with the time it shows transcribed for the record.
11:48
